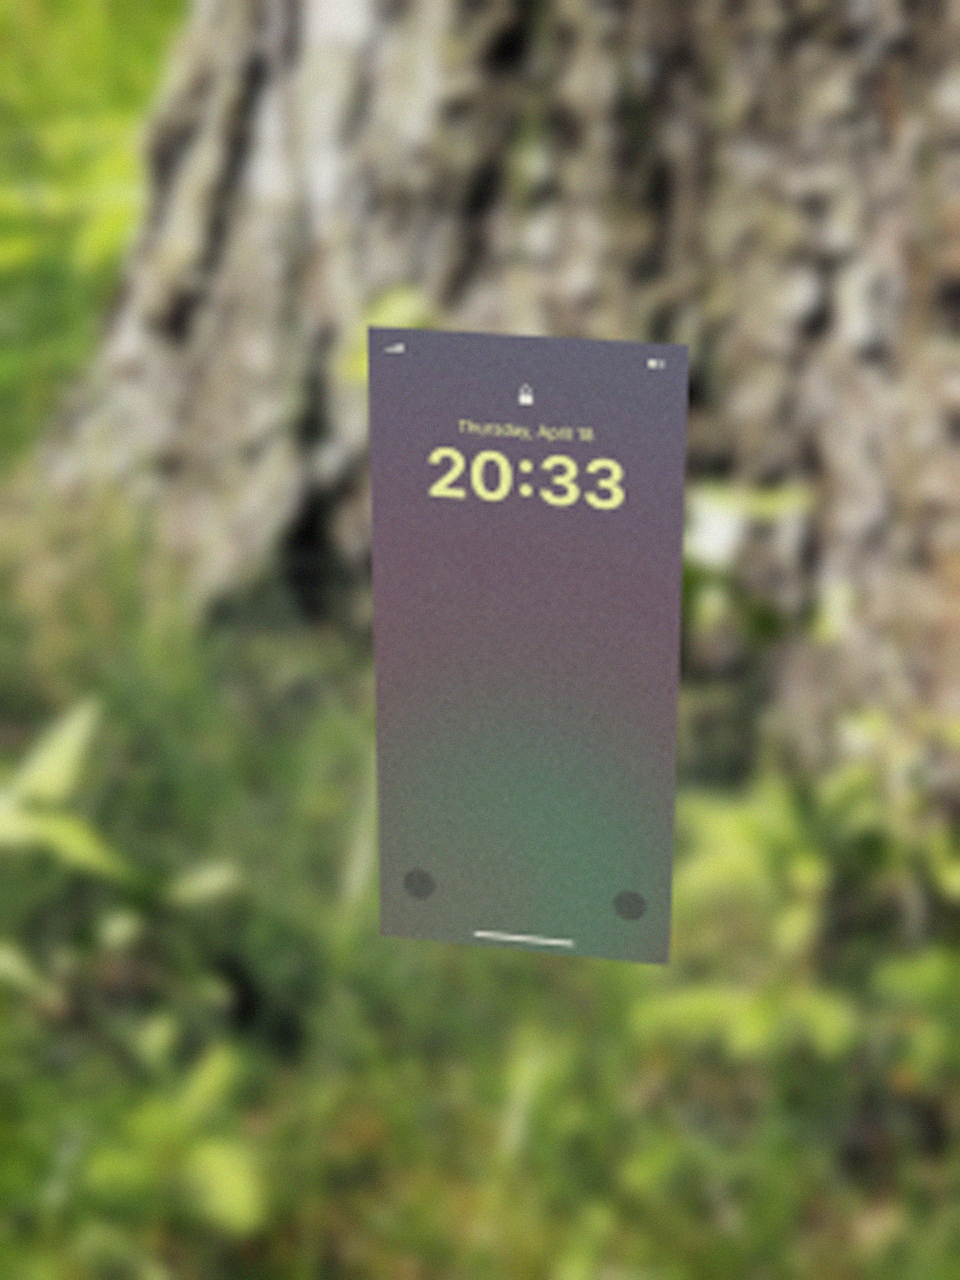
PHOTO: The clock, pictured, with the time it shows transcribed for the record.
20:33
